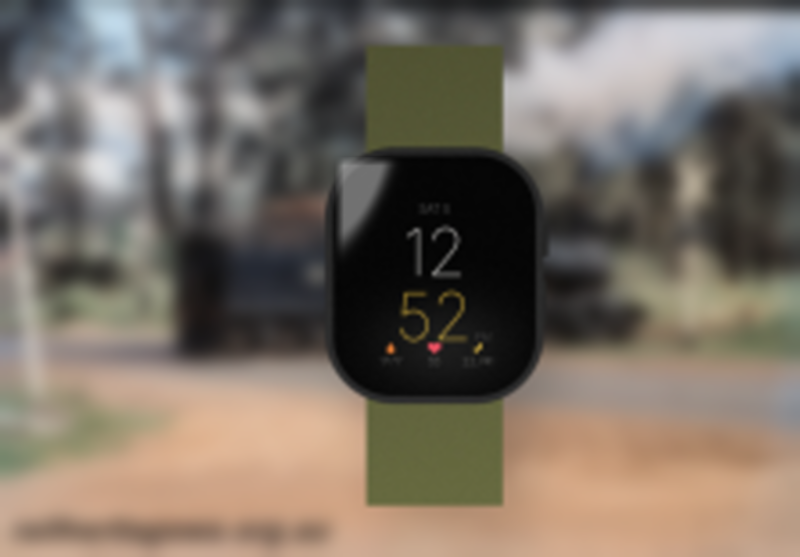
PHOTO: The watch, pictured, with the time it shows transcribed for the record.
12:52
